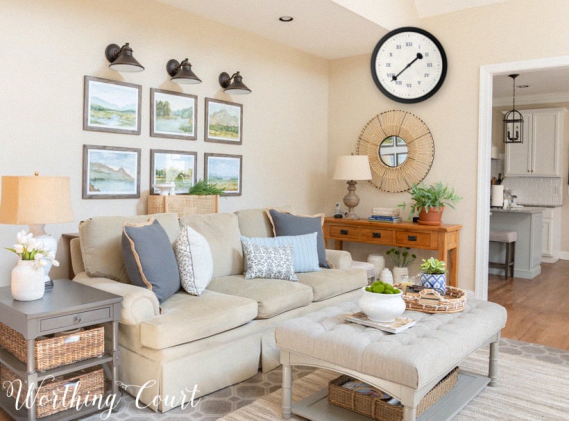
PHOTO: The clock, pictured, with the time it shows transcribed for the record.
1:38
